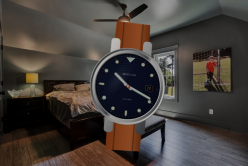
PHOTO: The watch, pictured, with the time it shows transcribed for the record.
10:19
